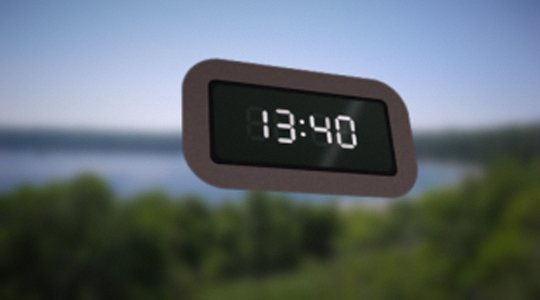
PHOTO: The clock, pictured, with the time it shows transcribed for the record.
13:40
